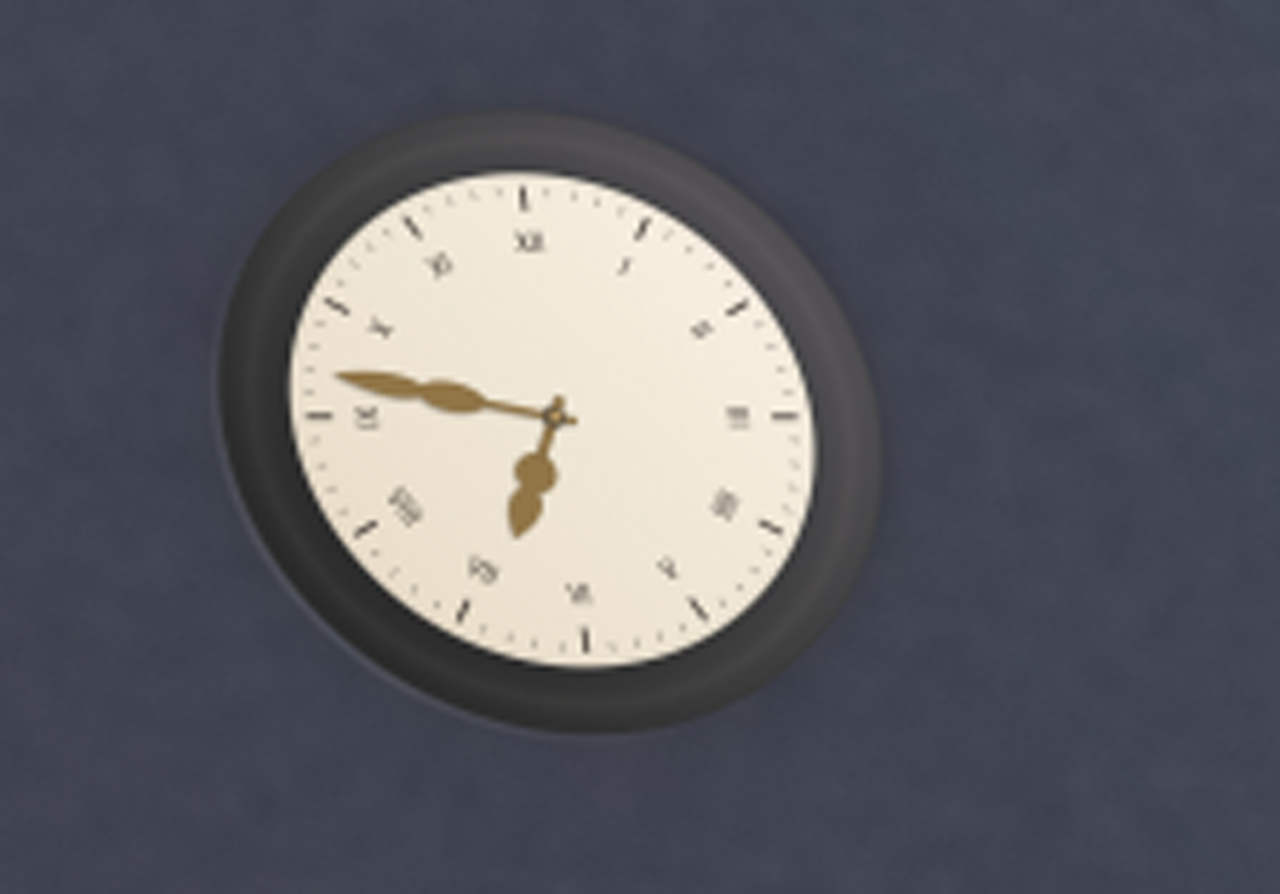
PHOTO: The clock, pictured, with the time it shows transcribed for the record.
6:47
